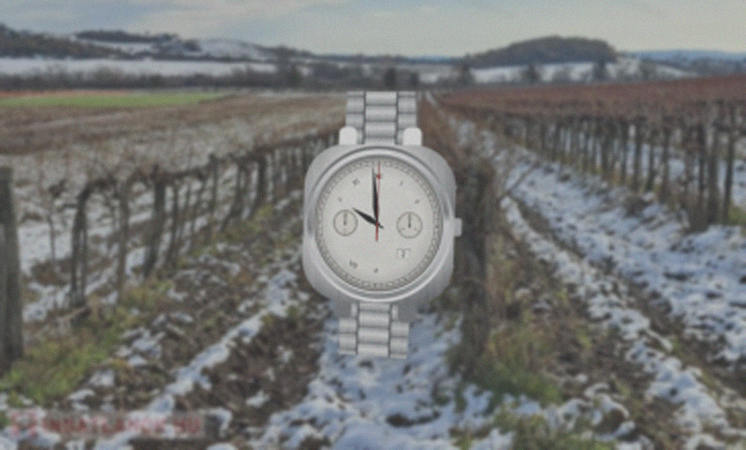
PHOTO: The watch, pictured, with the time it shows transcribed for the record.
9:59
